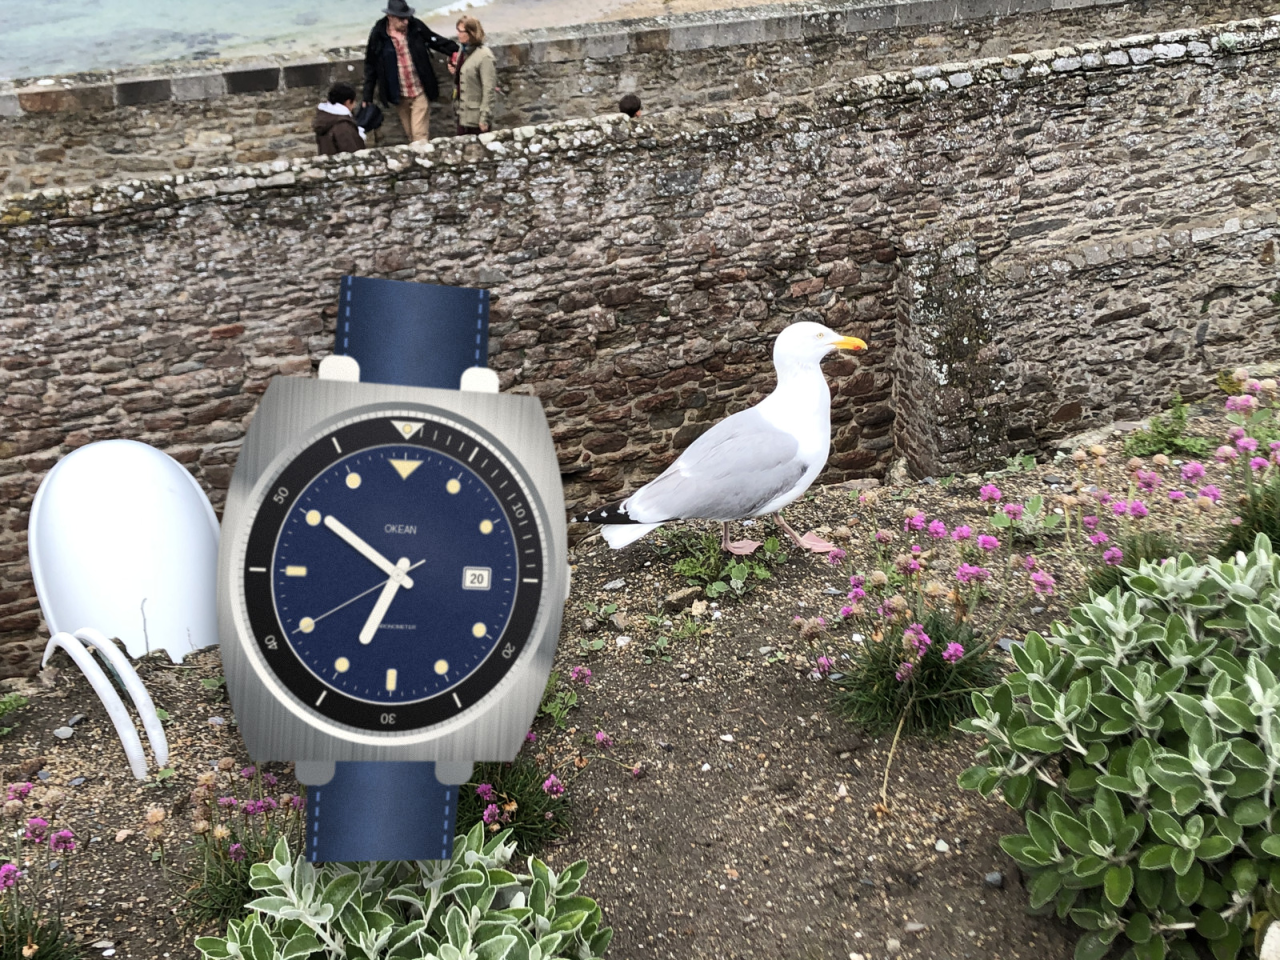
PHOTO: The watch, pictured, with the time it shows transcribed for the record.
6:50:40
